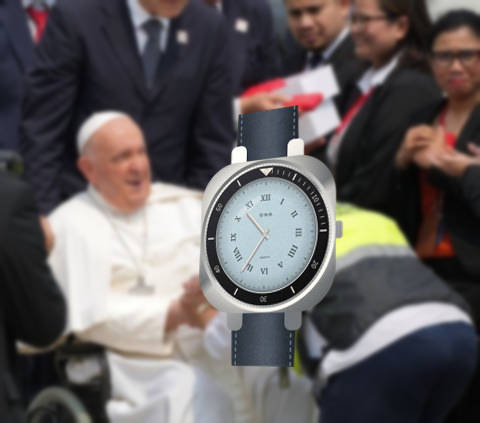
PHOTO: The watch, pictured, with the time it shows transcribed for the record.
10:36
